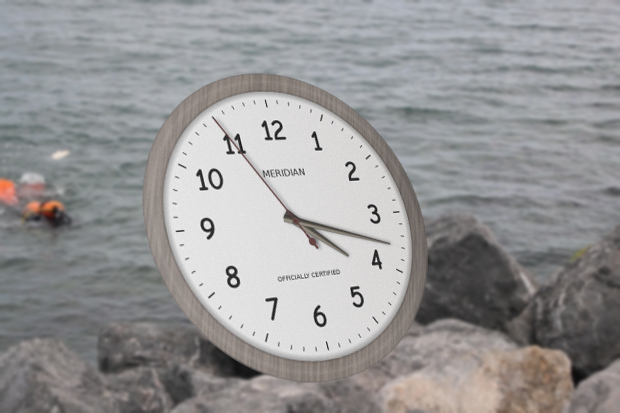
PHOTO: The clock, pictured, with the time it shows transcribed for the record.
4:17:55
